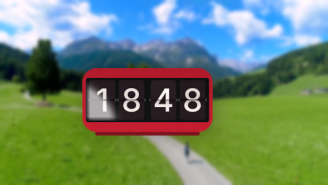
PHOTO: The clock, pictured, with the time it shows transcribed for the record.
18:48
